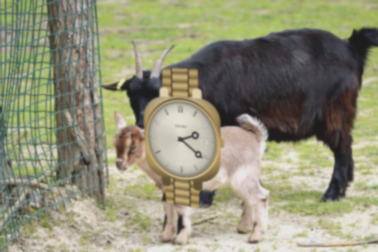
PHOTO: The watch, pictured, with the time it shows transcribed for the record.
2:21
